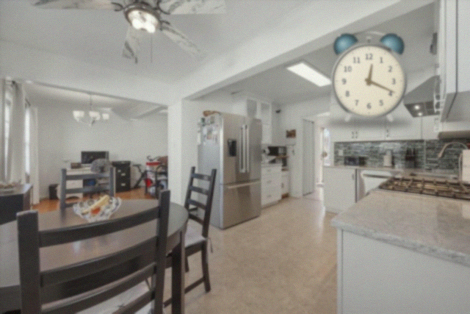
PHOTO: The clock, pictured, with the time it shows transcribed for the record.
12:19
